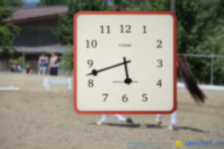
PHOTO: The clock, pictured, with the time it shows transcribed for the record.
5:42
